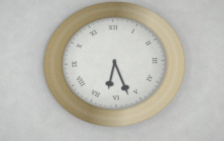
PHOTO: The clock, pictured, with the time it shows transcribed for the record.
6:27
